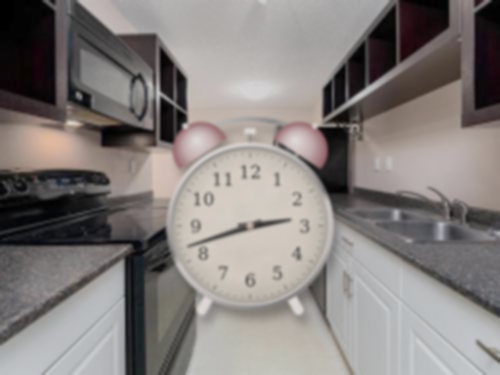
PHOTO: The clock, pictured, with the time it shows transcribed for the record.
2:42
